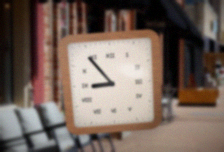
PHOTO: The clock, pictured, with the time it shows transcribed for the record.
8:54
